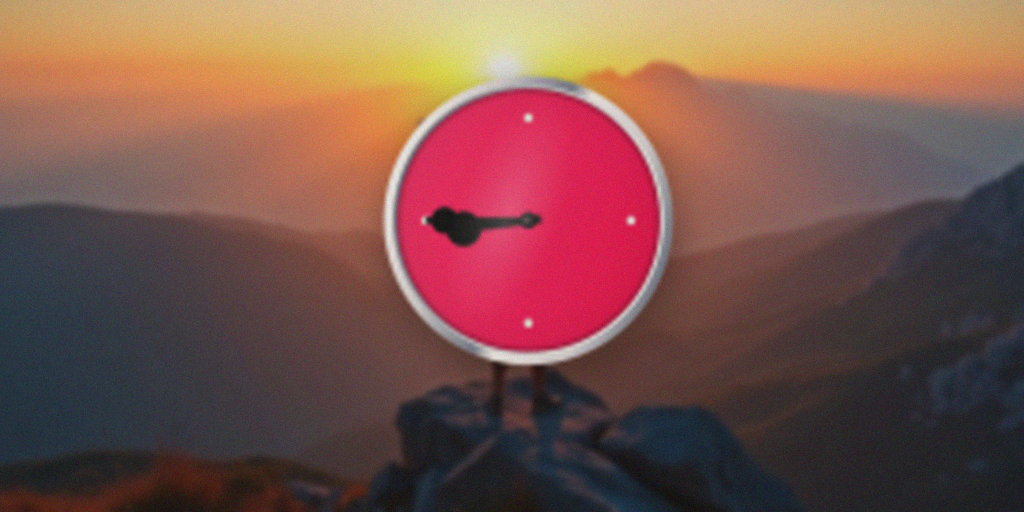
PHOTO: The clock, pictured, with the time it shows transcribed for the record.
8:45
